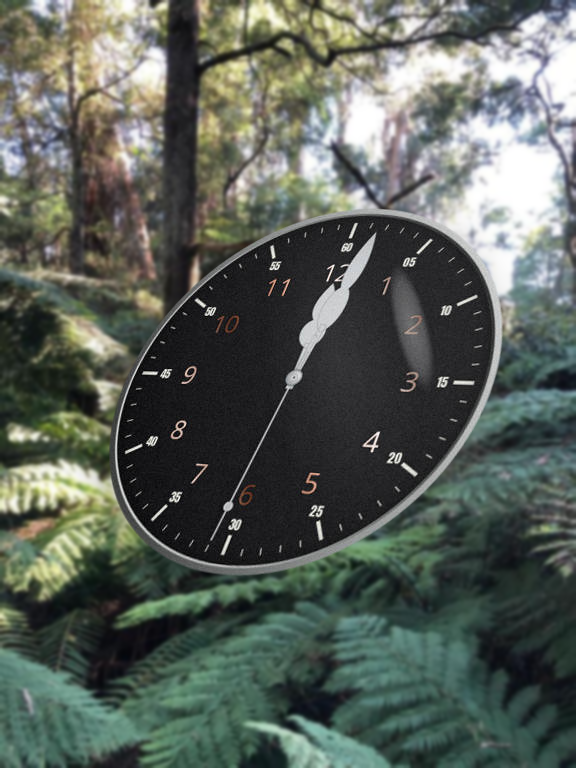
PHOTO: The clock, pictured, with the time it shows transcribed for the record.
12:01:31
